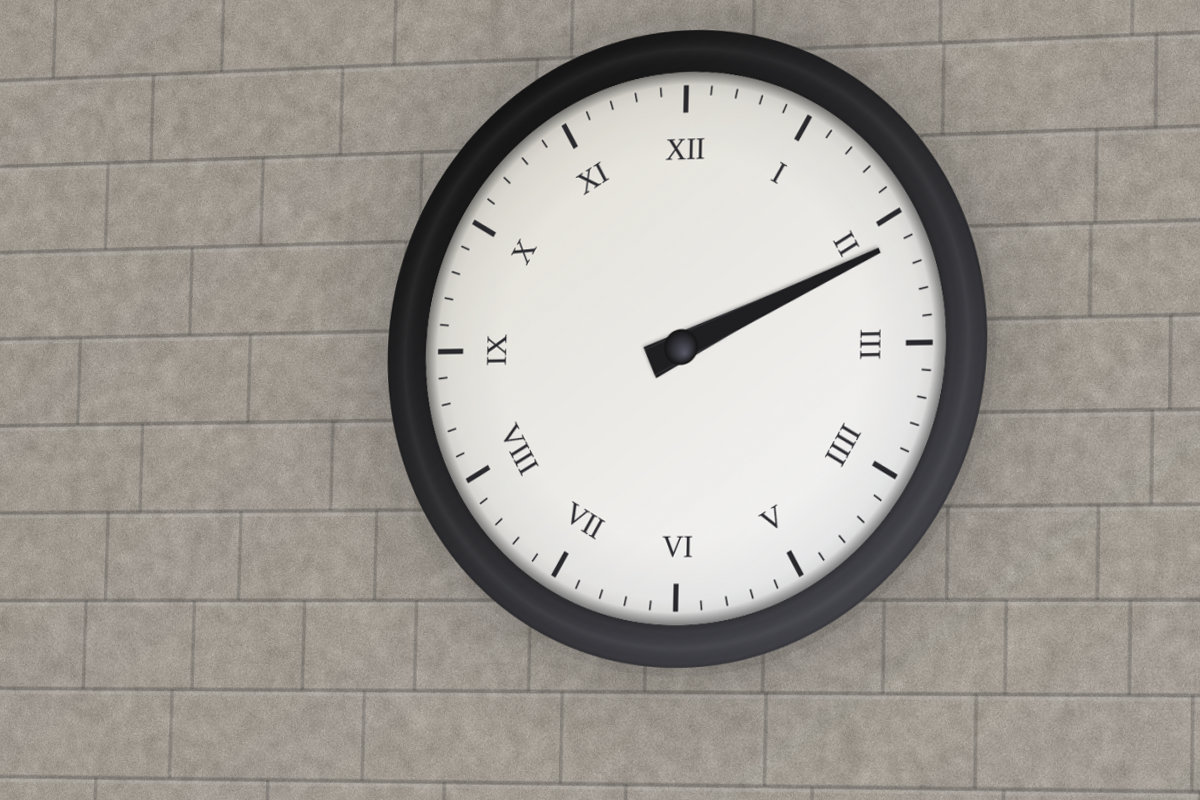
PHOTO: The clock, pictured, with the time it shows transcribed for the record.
2:11
